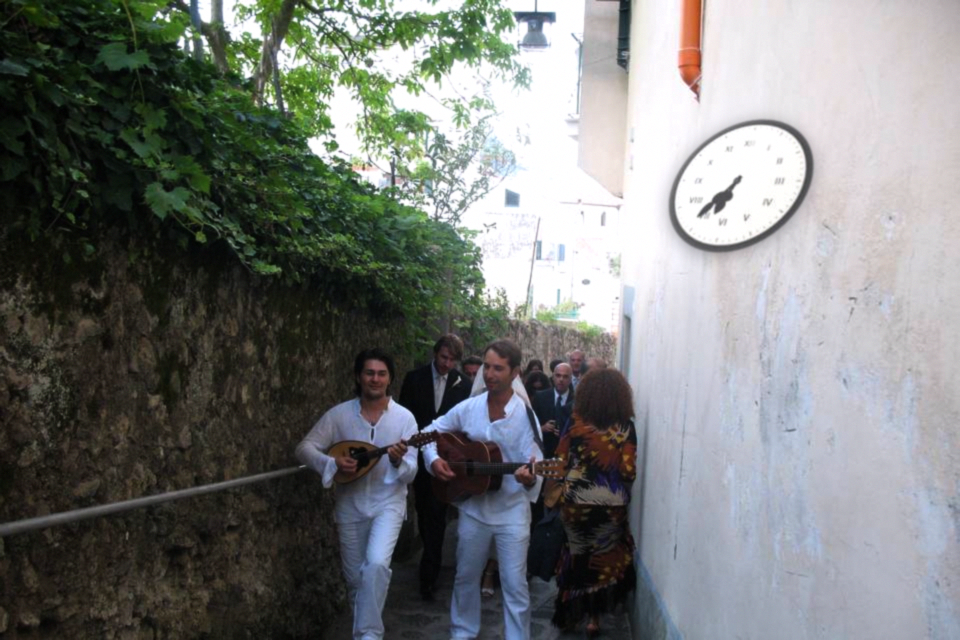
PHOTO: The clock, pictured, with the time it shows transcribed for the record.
6:36
